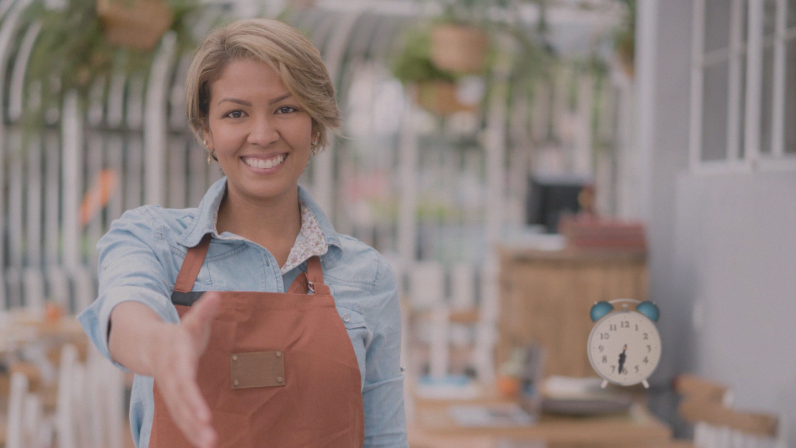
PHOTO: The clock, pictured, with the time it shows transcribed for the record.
6:32
